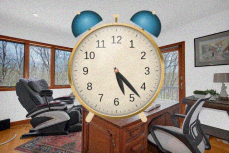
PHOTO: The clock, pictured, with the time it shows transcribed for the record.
5:23
